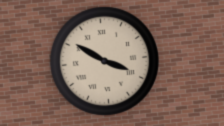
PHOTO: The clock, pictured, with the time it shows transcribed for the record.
3:51
